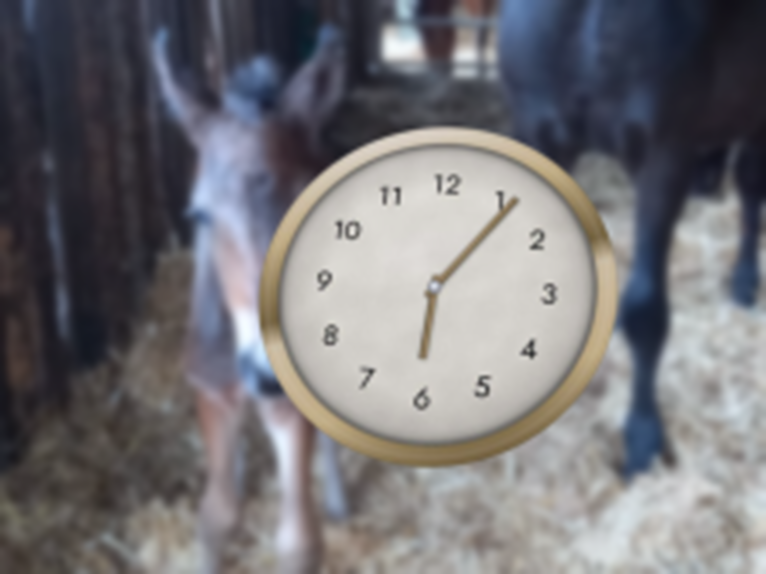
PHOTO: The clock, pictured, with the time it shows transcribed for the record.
6:06
